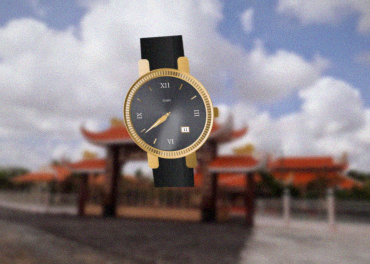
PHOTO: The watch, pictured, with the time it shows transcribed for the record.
7:39
